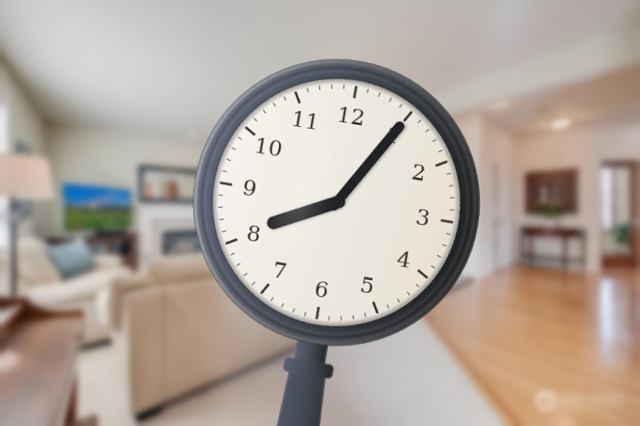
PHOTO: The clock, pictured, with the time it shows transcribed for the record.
8:05
